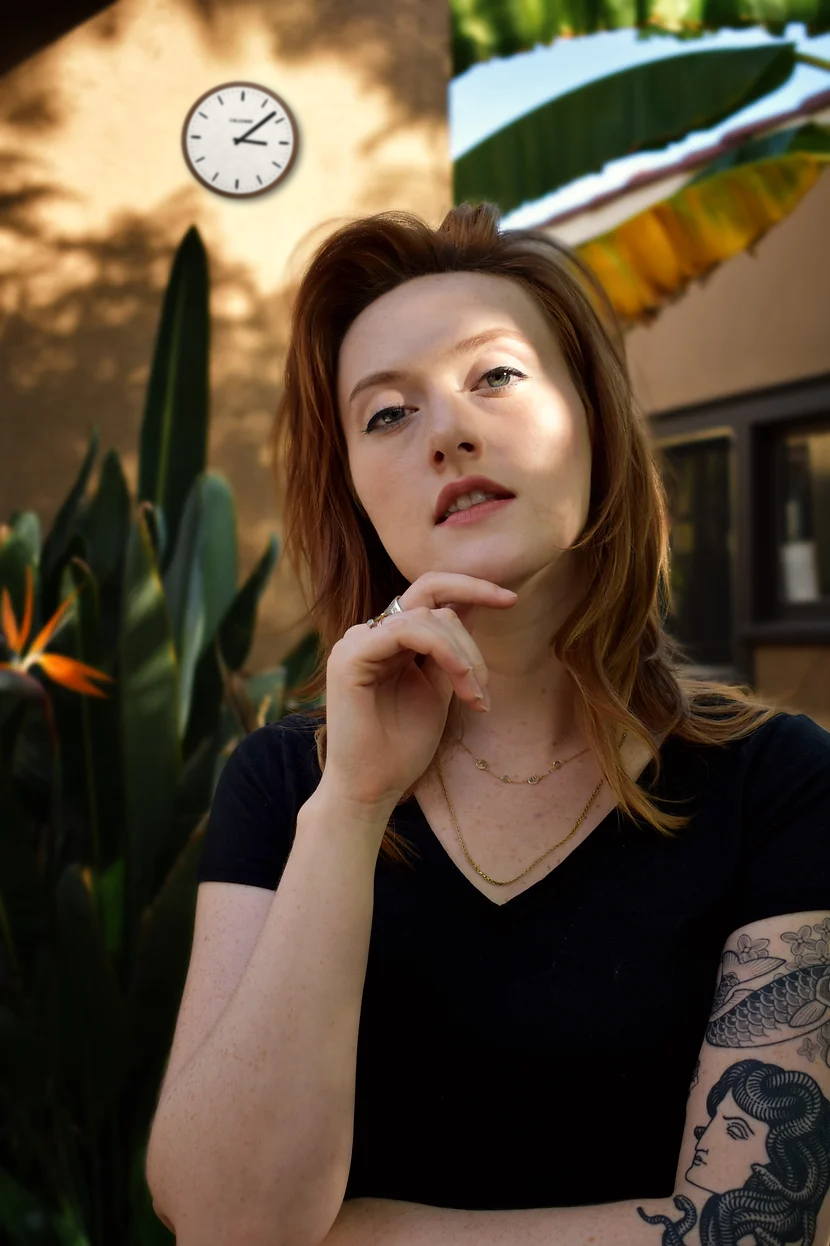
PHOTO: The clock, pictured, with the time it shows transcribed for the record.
3:08
